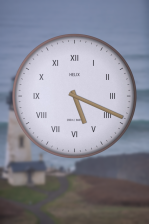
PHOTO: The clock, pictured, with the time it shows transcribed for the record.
5:19
